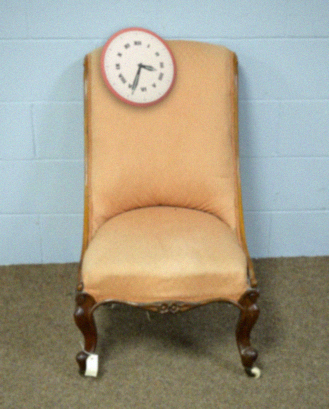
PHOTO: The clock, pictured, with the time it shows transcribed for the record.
3:34
